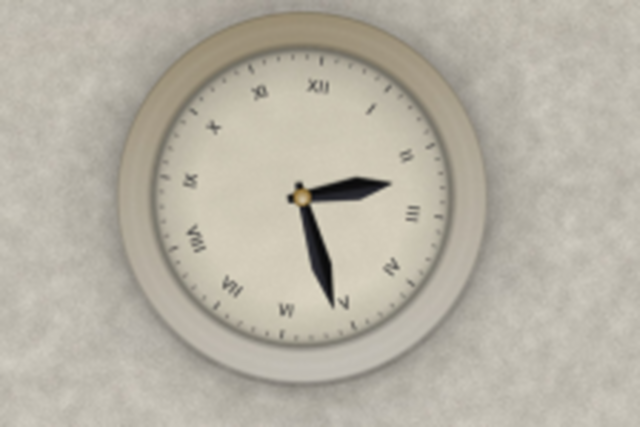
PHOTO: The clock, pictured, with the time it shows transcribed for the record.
2:26
